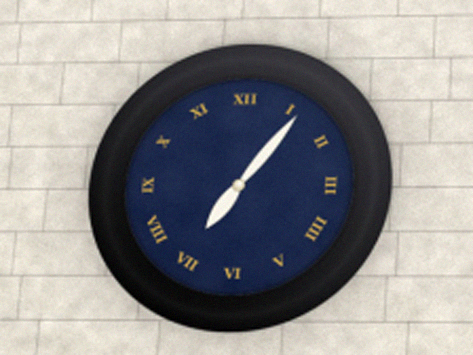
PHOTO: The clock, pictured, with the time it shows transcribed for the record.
7:06
